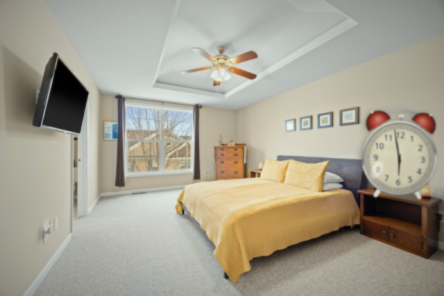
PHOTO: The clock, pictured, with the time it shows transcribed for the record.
5:58
